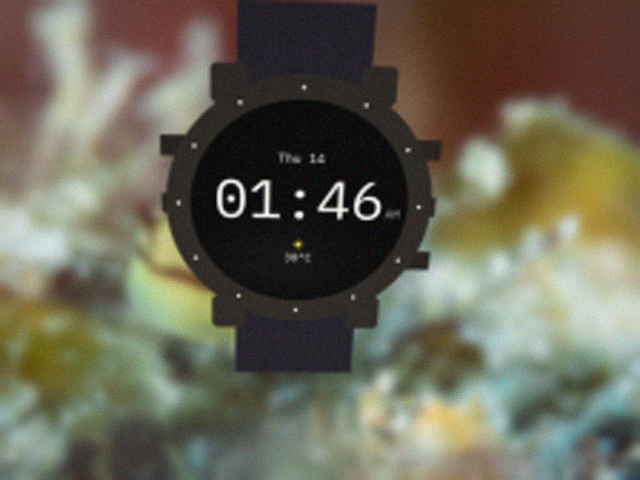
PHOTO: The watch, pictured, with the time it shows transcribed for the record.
1:46
